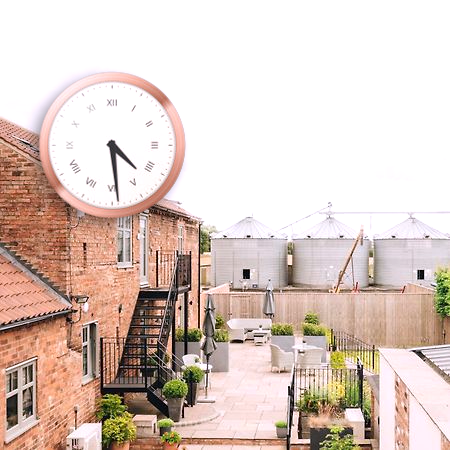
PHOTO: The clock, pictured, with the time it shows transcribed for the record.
4:29
